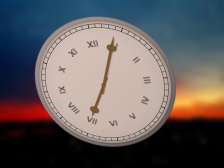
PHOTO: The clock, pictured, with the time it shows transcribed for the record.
7:04
